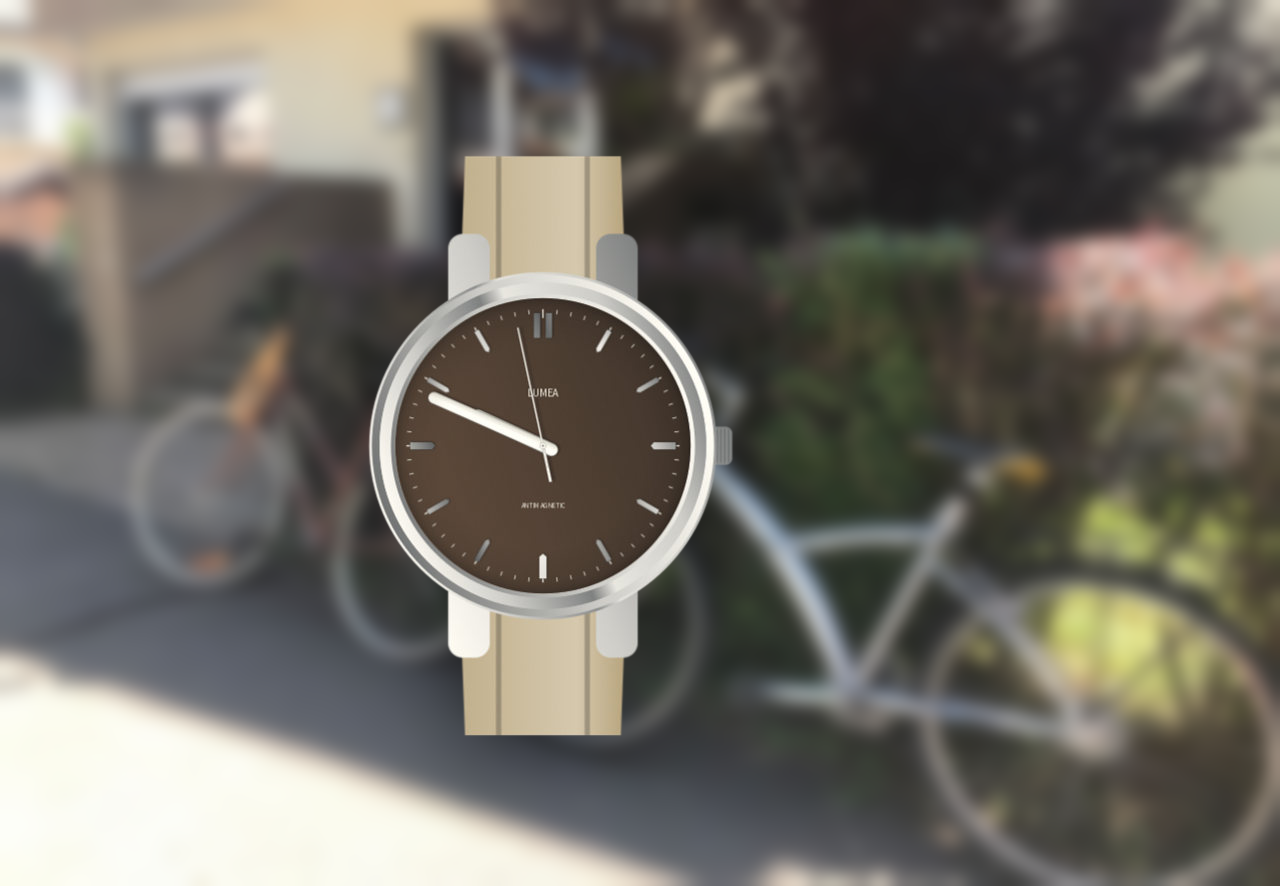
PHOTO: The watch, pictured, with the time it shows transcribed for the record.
9:48:58
